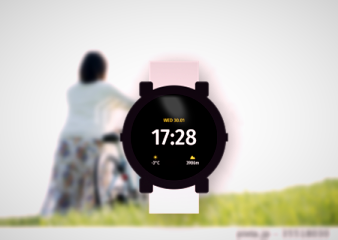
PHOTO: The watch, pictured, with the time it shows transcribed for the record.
17:28
